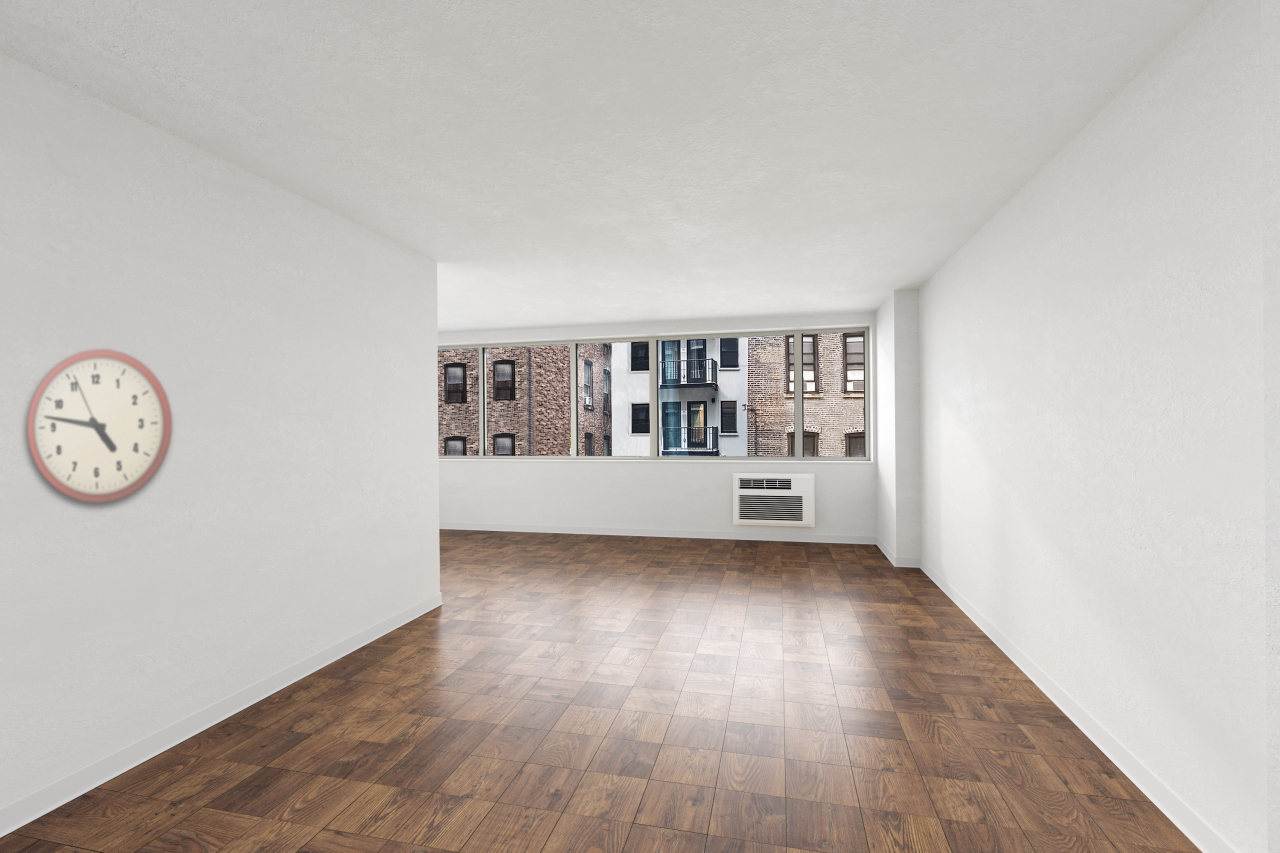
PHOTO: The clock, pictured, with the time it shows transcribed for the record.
4:46:56
